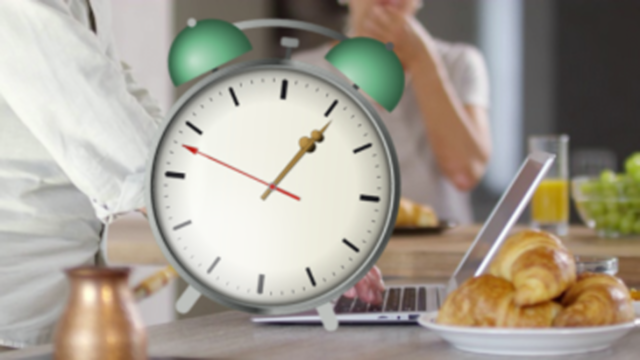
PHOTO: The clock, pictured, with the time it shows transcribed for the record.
1:05:48
